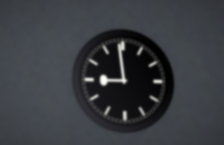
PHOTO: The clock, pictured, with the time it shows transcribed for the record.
8:59
